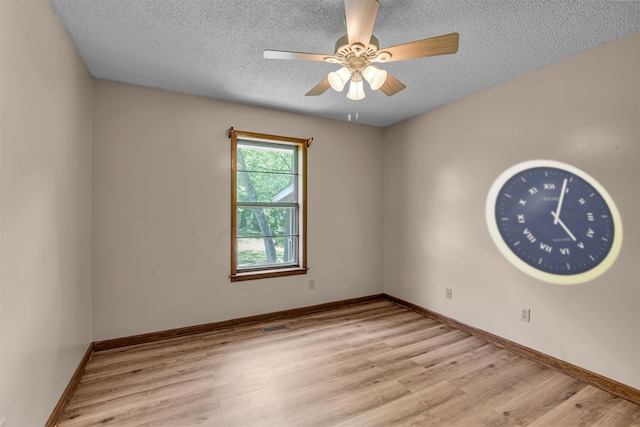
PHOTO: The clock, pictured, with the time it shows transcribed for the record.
5:04
